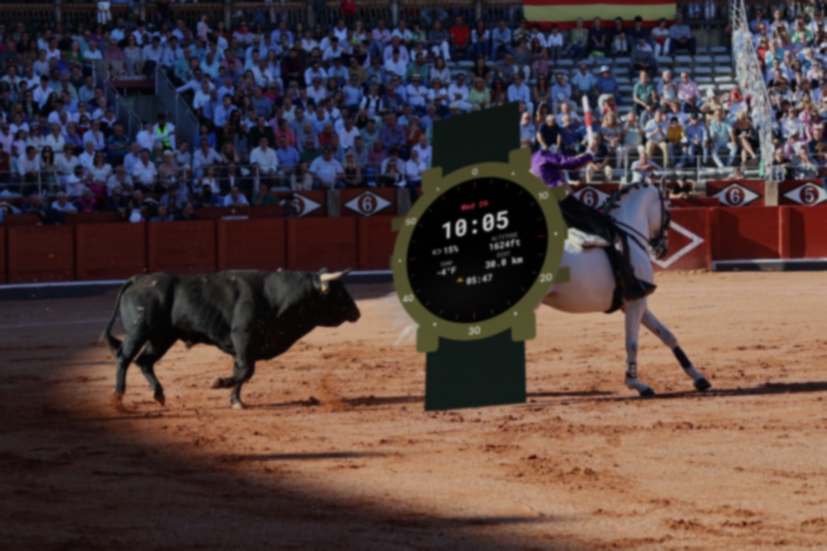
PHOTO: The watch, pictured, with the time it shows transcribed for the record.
10:05
